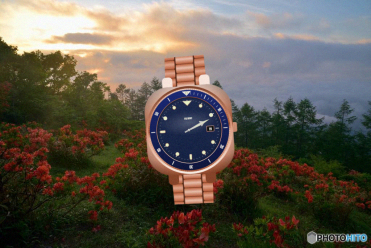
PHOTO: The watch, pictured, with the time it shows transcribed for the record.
2:11
